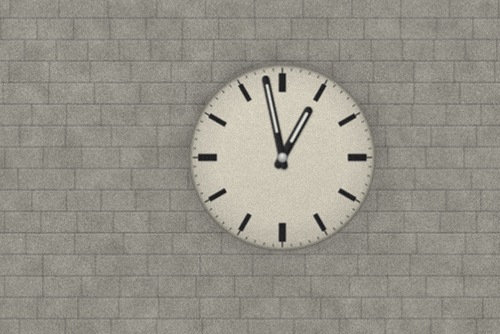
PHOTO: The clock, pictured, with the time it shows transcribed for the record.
12:58
